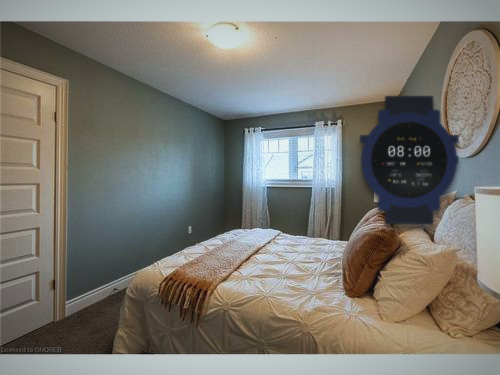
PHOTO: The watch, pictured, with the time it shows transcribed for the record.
8:00
